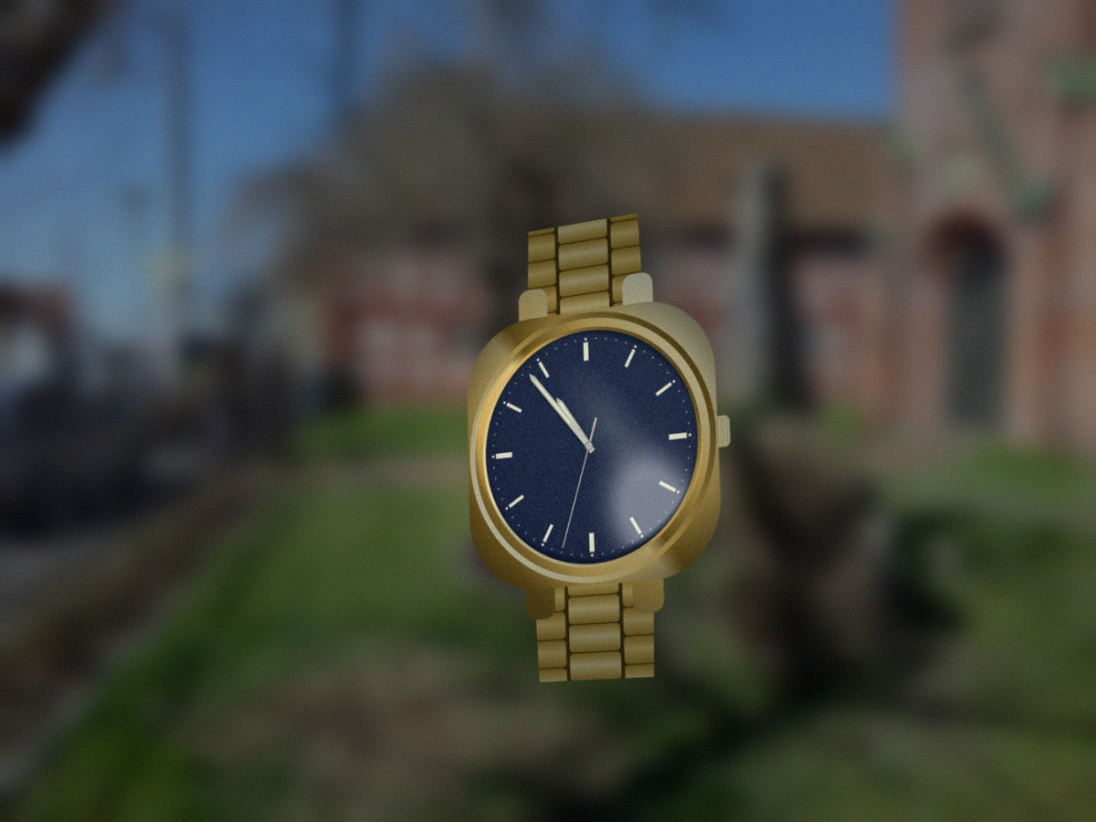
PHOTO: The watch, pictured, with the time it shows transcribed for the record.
10:53:33
